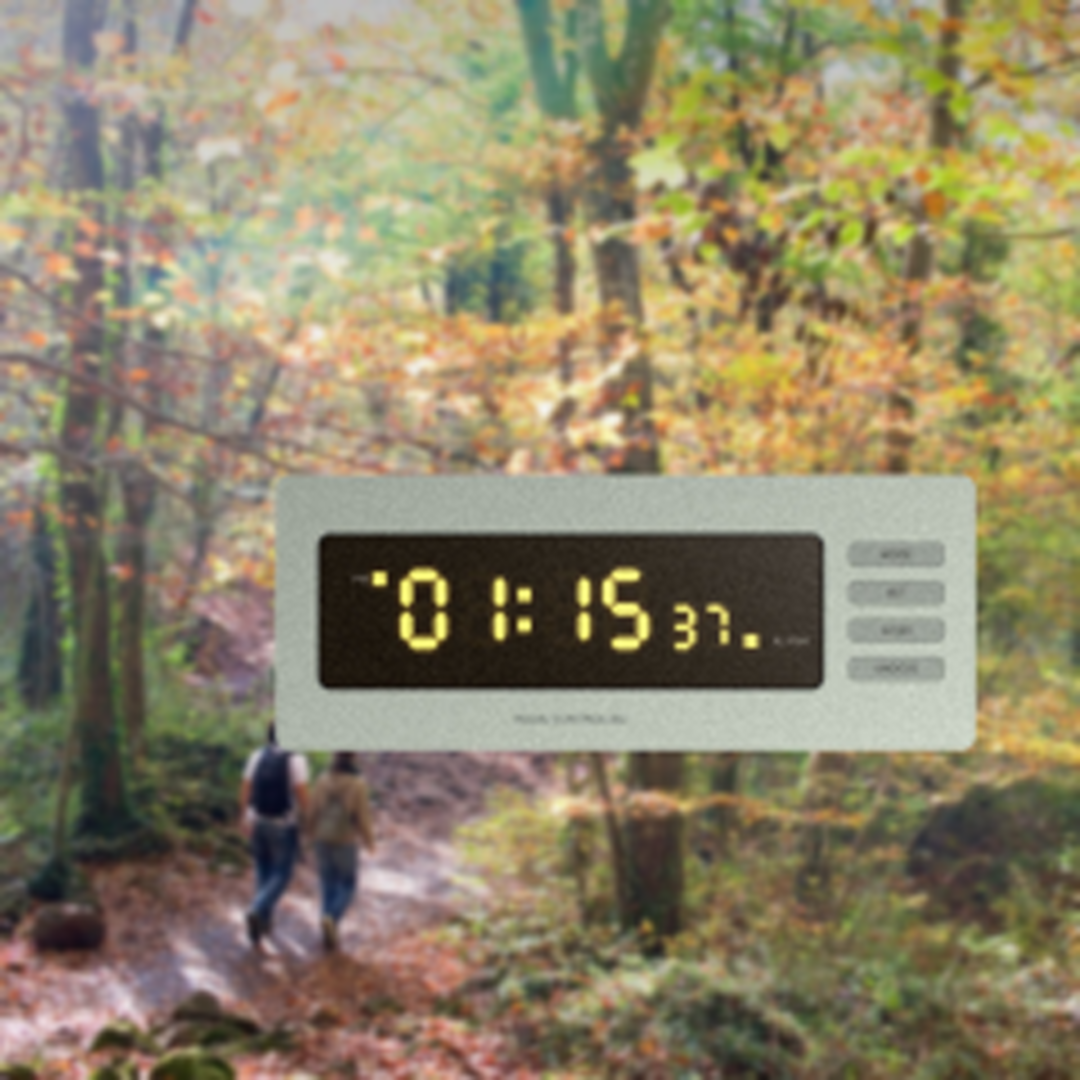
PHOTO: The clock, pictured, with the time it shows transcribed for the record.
1:15:37
